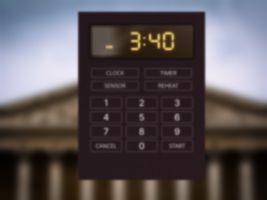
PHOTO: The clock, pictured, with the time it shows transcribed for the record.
3:40
